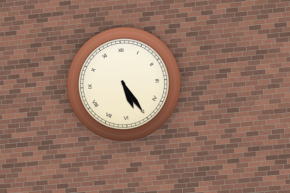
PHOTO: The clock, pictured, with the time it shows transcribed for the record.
5:25
